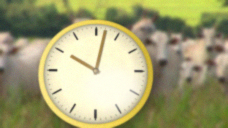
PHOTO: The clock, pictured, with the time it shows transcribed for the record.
10:02
